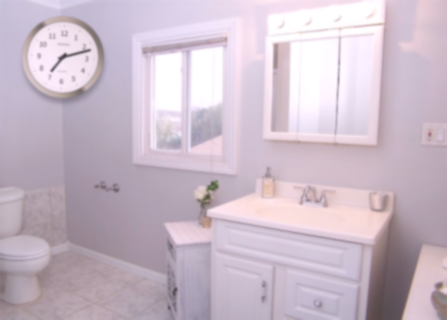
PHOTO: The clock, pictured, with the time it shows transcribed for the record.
7:12
